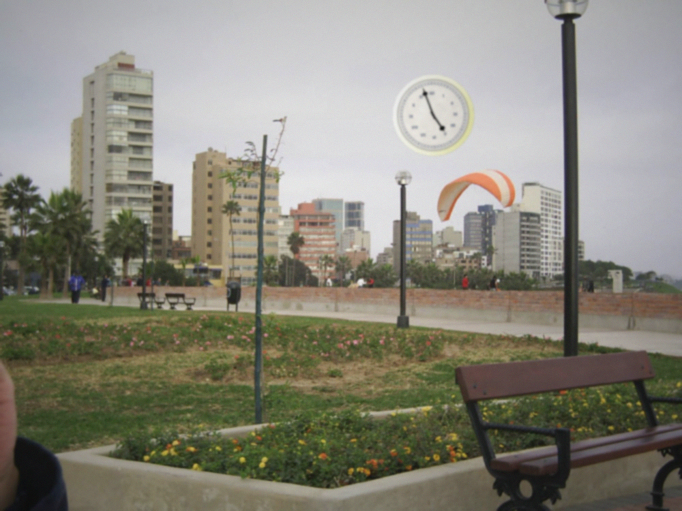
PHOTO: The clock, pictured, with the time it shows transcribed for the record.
4:57
